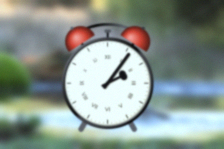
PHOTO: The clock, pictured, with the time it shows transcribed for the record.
2:06
